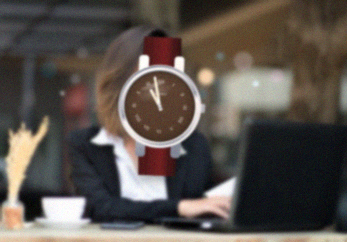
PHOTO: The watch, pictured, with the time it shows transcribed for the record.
10:58
